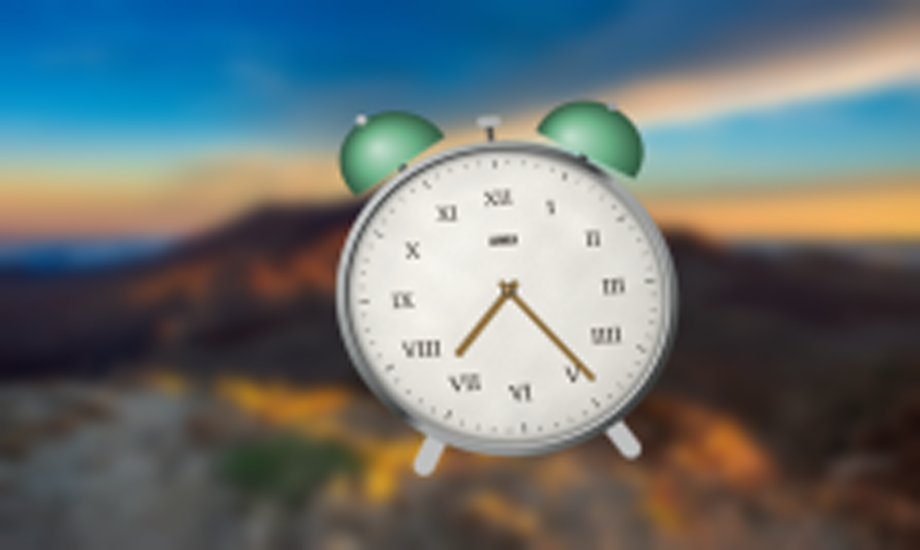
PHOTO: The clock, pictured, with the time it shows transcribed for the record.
7:24
